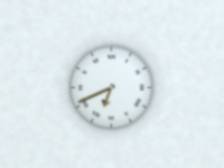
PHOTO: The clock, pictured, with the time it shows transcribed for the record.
6:41
